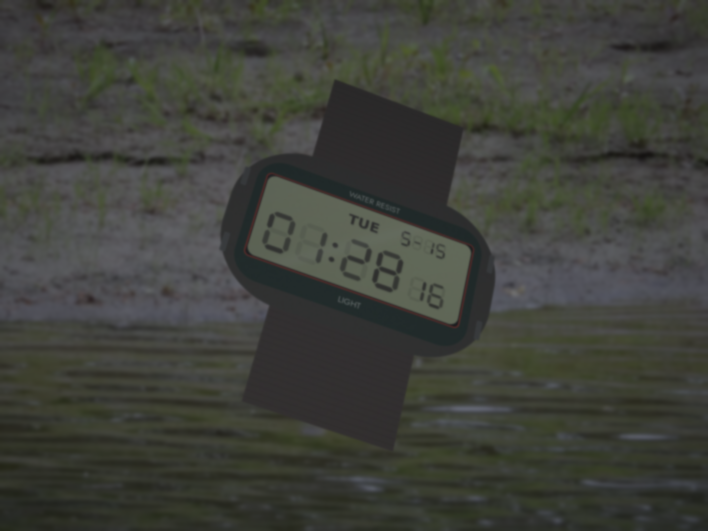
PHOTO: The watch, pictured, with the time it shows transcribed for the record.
1:28:16
